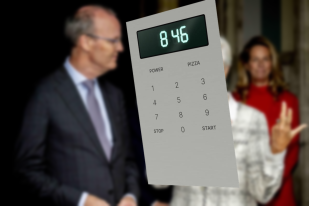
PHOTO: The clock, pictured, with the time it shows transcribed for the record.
8:46
